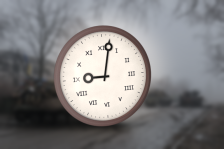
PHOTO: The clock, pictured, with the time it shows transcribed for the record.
9:02
